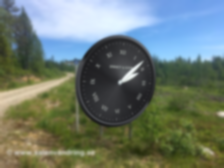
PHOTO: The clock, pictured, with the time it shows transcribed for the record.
2:08
